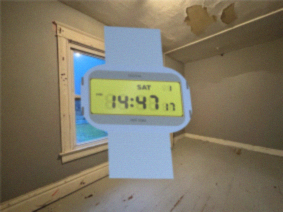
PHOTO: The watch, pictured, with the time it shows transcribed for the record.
14:47:17
